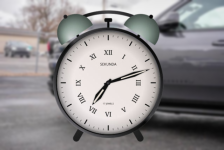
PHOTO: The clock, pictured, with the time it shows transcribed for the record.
7:12
